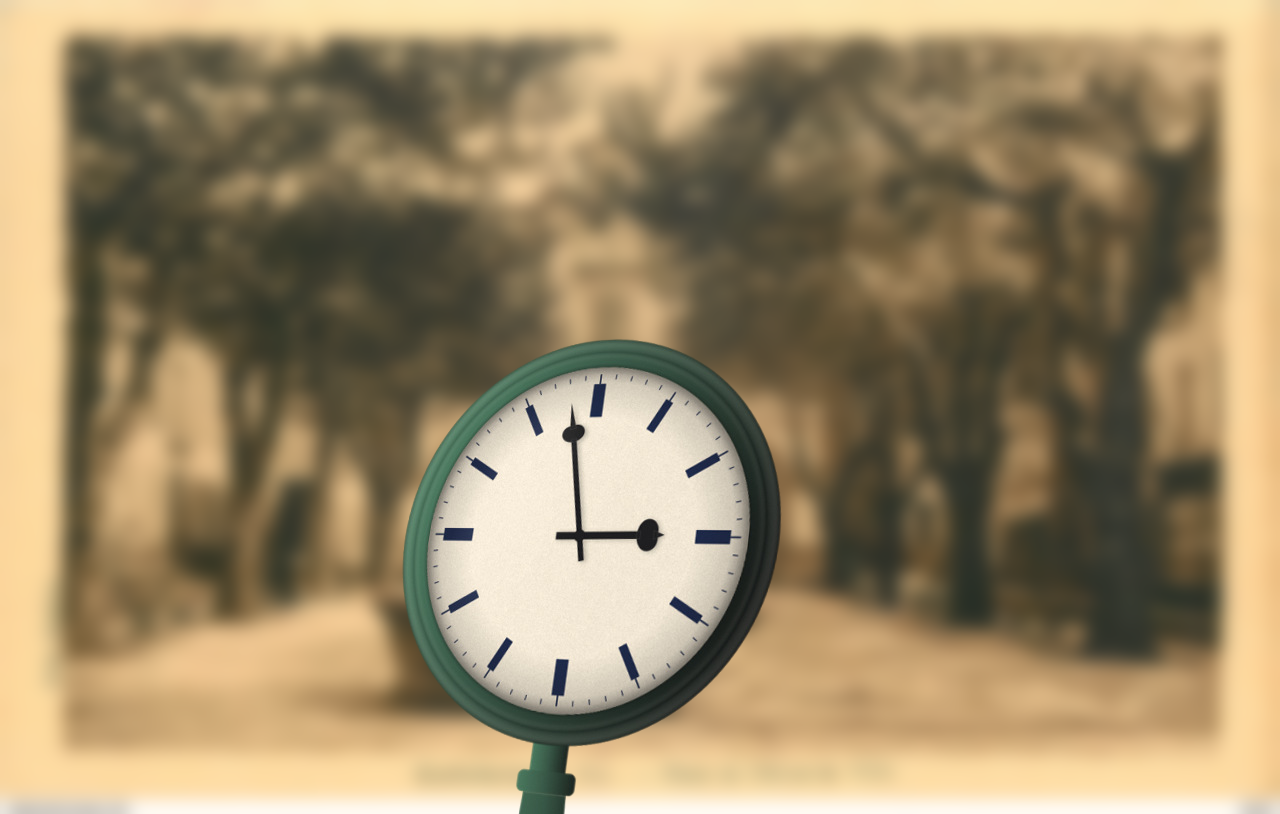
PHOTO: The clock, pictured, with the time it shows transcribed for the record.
2:58
